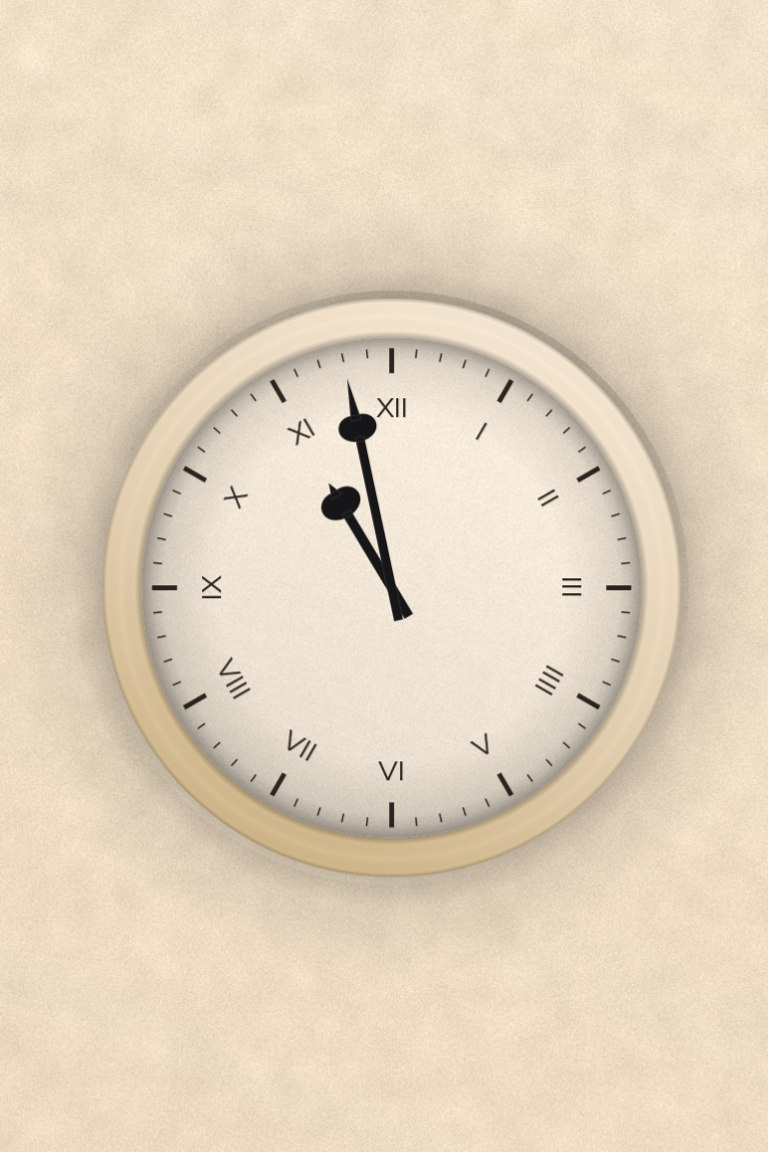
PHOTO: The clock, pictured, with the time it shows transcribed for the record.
10:58
